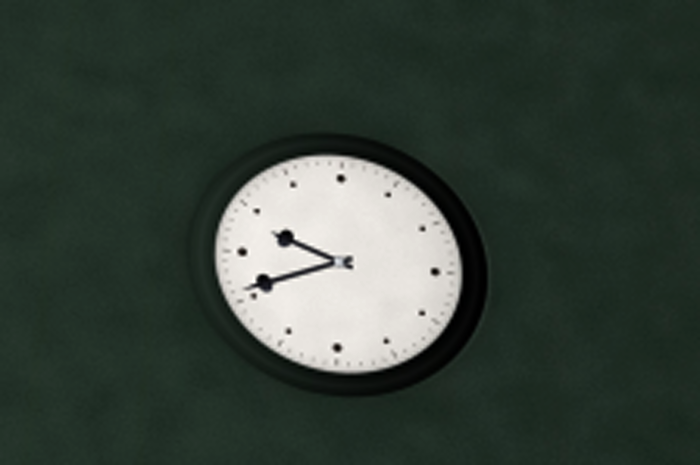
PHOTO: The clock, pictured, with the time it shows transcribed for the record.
9:41
